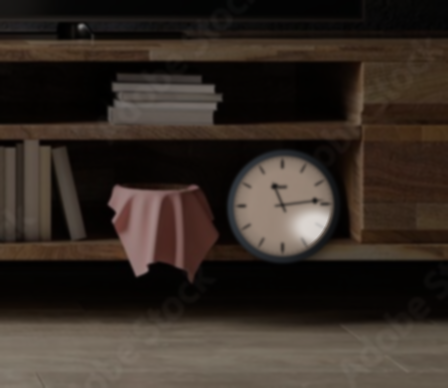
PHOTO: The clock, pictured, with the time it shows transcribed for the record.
11:14
